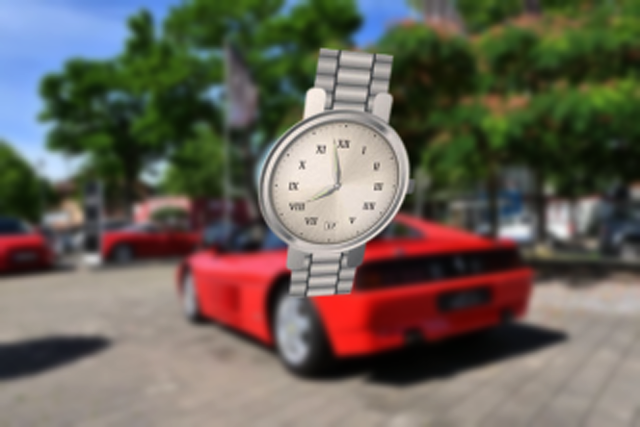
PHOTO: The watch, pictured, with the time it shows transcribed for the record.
7:58
